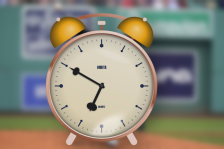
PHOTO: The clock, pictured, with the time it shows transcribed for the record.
6:50
